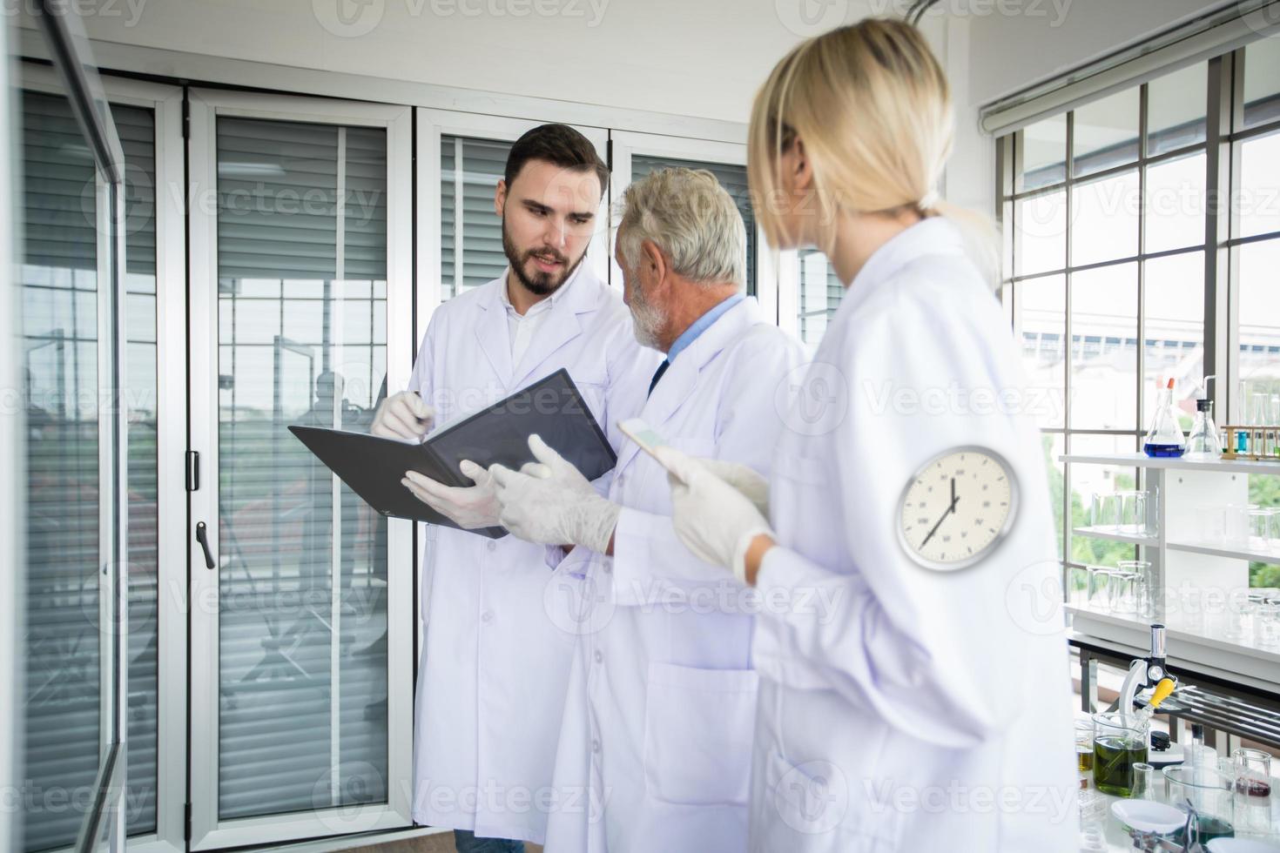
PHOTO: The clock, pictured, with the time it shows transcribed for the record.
11:35
